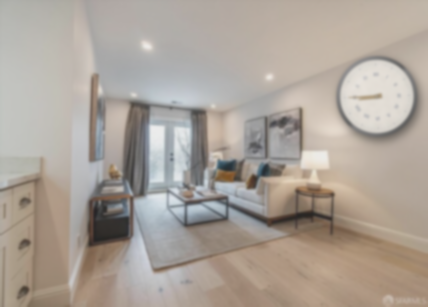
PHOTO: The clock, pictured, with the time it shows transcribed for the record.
8:45
